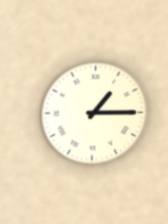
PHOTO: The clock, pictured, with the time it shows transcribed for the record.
1:15
